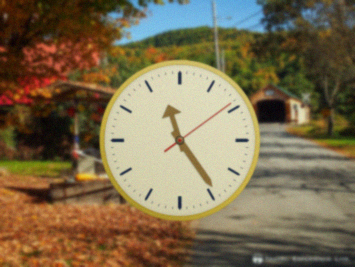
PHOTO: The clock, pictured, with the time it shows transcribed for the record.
11:24:09
